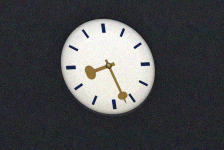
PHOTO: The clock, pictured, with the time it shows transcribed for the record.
8:27
